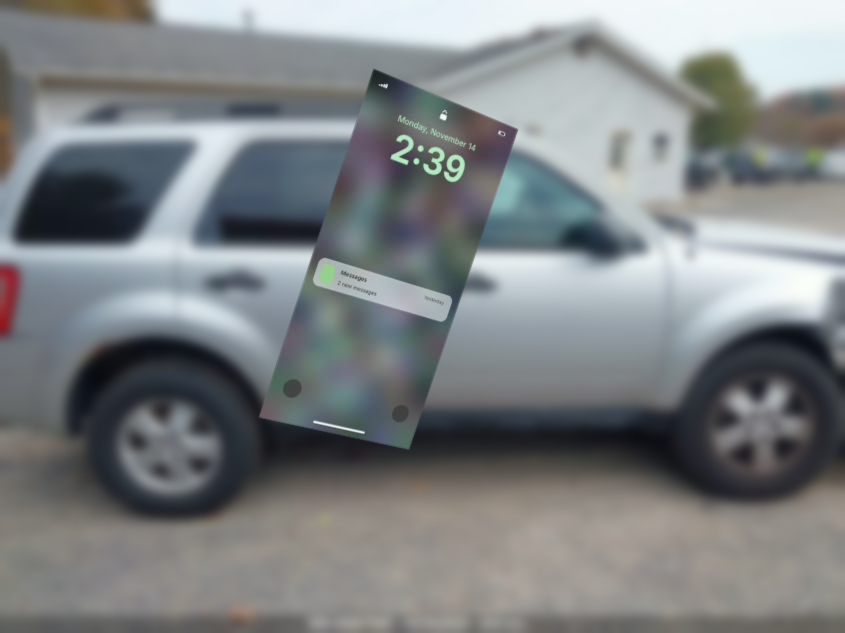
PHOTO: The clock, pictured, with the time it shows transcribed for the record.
2:39
